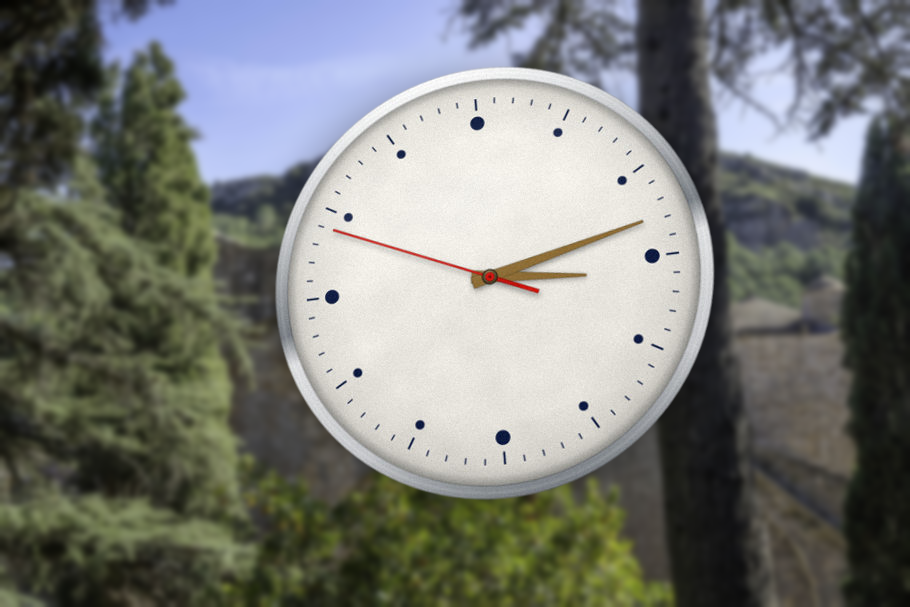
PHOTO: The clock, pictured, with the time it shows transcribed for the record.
3:12:49
